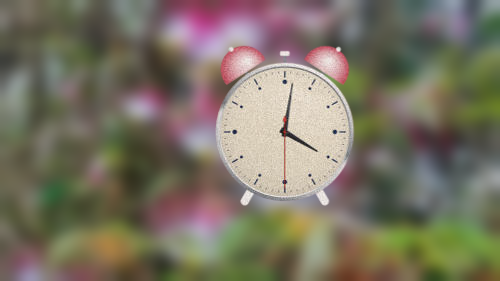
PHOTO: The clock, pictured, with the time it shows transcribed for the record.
4:01:30
